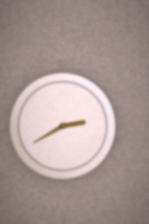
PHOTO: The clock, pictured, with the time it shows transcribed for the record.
2:40
